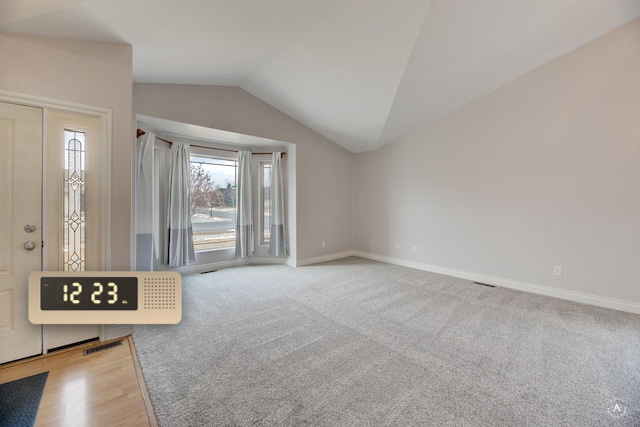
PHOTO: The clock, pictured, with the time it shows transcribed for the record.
12:23
